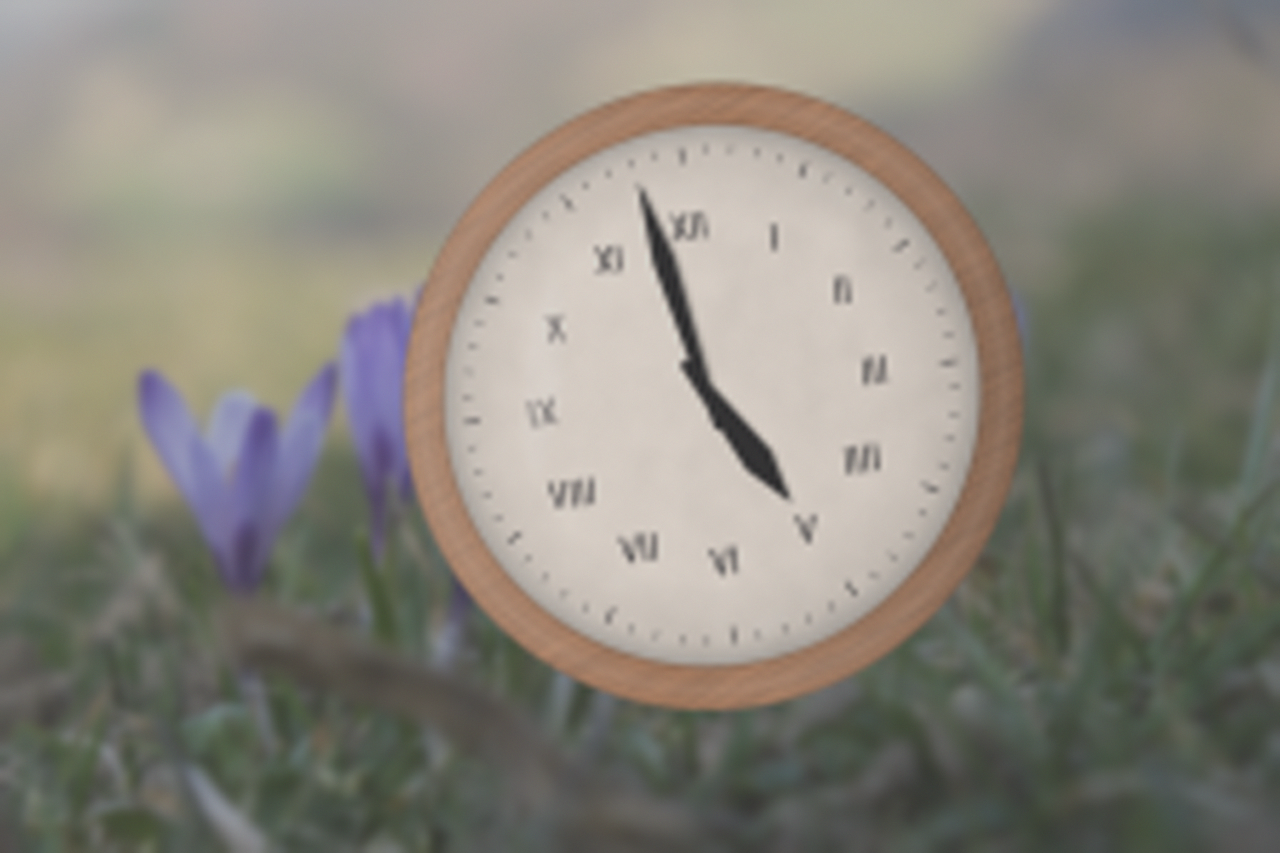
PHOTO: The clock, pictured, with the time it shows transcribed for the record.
4:58
